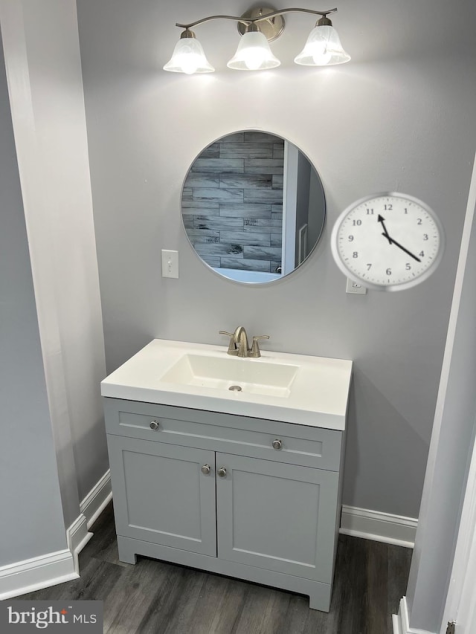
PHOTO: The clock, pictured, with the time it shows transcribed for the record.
11:22
